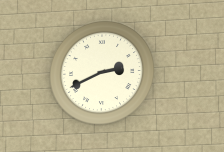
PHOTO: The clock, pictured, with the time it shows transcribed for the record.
2:41
